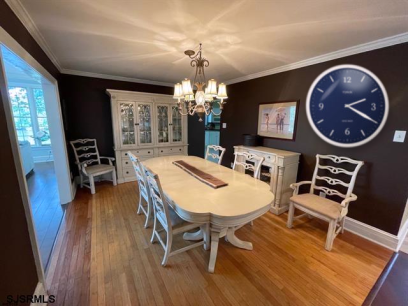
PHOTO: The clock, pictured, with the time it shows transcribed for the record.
2:20
